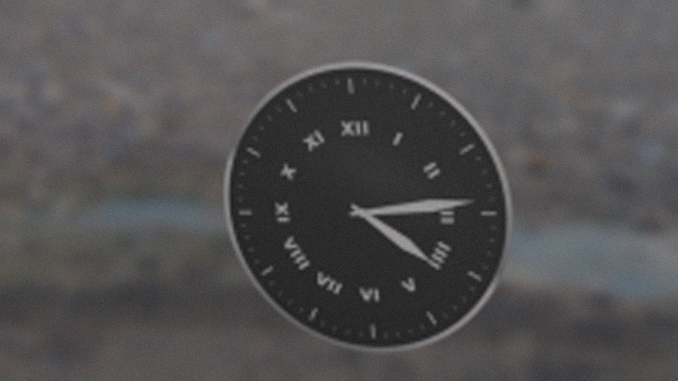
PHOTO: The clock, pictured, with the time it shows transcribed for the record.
4:14
